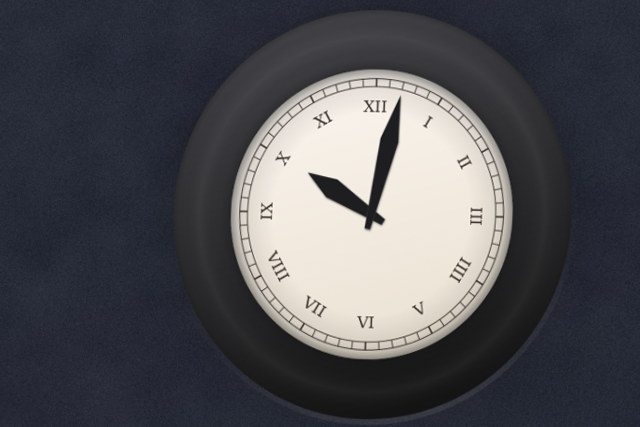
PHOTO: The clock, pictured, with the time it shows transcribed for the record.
10:02
